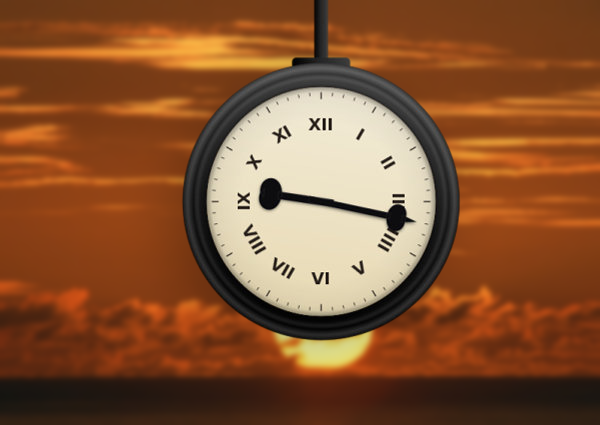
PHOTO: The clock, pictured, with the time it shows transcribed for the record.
9:17
